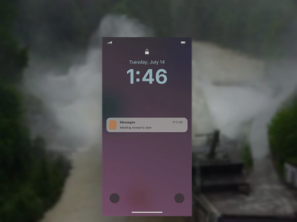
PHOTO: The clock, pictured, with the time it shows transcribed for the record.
1:46
